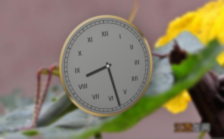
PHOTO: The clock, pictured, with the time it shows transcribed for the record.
8:28
